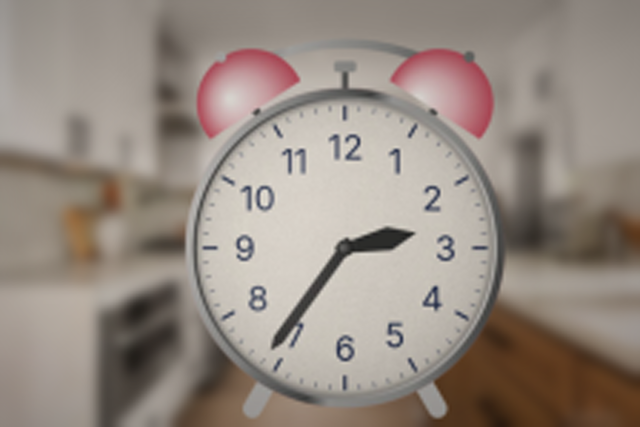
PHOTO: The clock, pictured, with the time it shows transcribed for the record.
2:36
